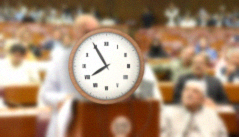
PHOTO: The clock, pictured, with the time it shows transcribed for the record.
7:55
